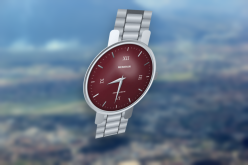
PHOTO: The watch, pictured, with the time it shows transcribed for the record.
8:31
